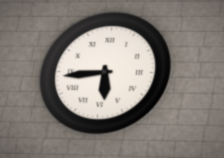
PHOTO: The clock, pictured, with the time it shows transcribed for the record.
5:44
